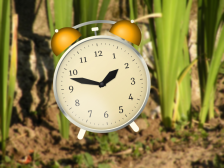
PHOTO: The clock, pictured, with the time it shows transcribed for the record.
1:48
